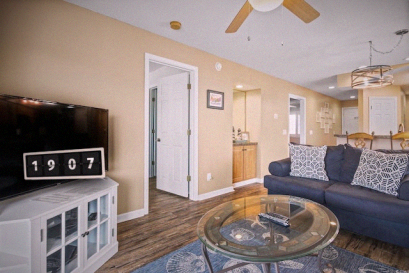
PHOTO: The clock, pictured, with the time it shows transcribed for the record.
19:07
